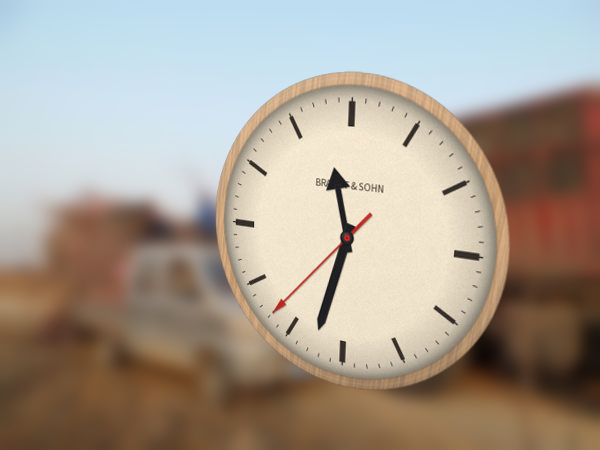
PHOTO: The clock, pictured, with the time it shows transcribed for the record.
11:32:37
